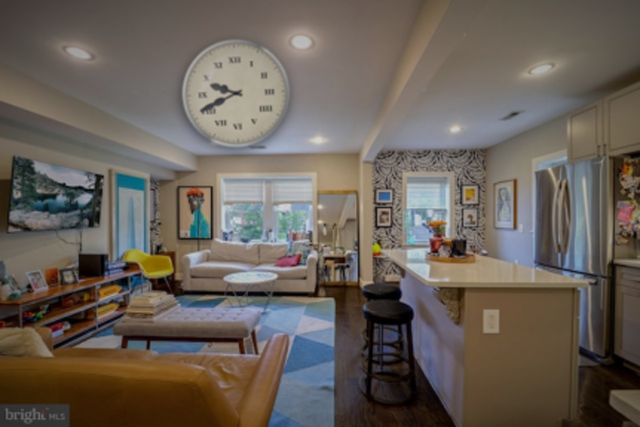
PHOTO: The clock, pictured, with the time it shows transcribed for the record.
9:41
